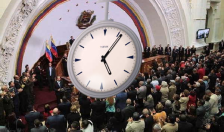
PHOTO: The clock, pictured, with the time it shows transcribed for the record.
5:06
